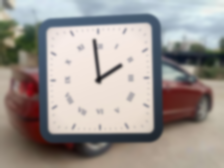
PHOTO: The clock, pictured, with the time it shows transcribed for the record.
1:59
